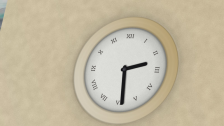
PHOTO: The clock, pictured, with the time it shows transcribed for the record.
2:29
